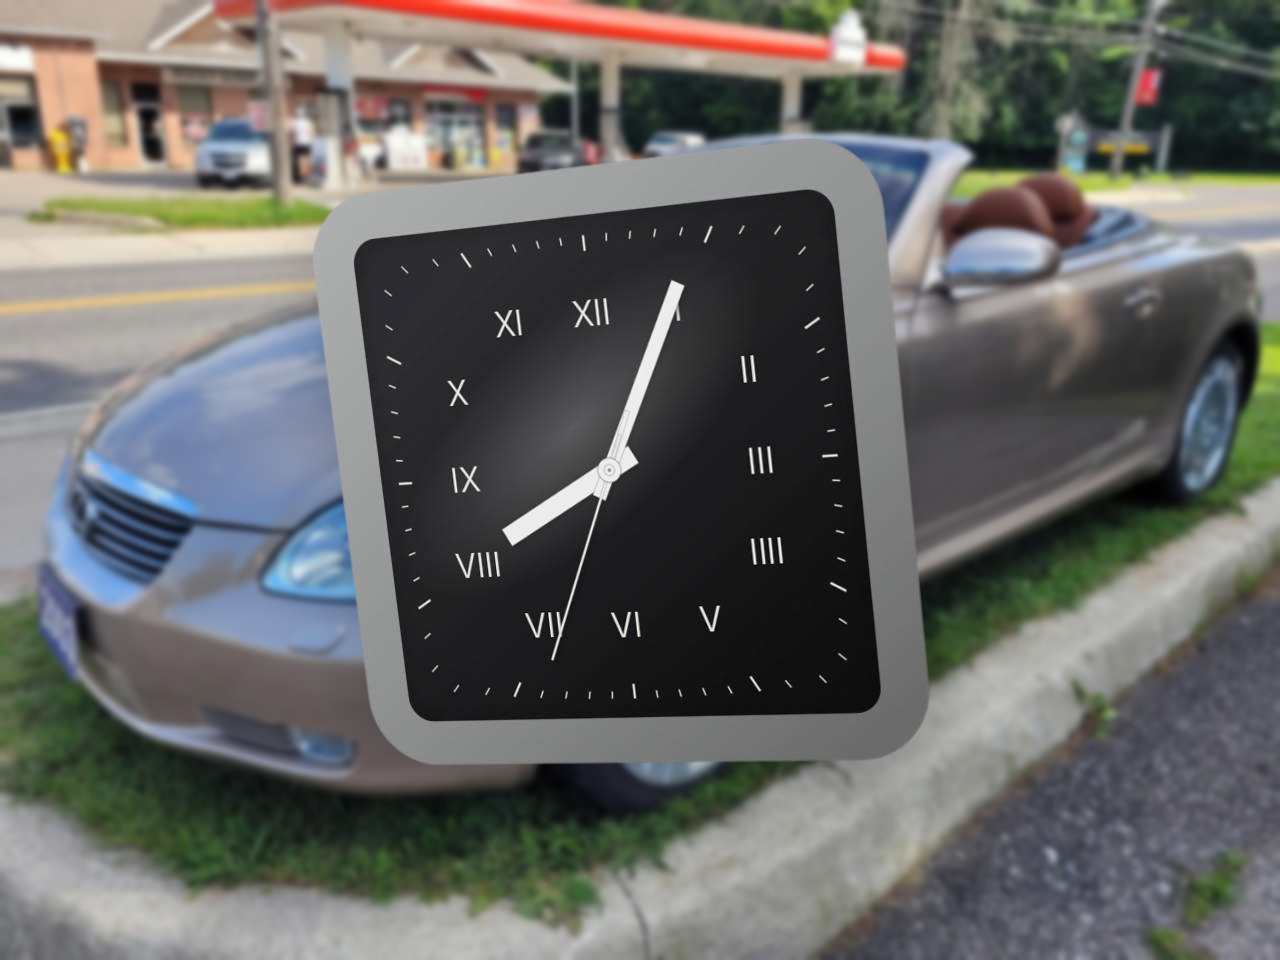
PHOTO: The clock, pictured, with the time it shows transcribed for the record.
8:04:34
